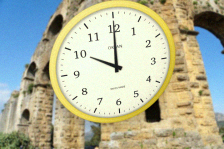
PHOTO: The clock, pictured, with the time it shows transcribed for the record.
10:00
